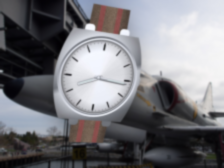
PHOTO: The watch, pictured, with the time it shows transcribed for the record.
8:16
